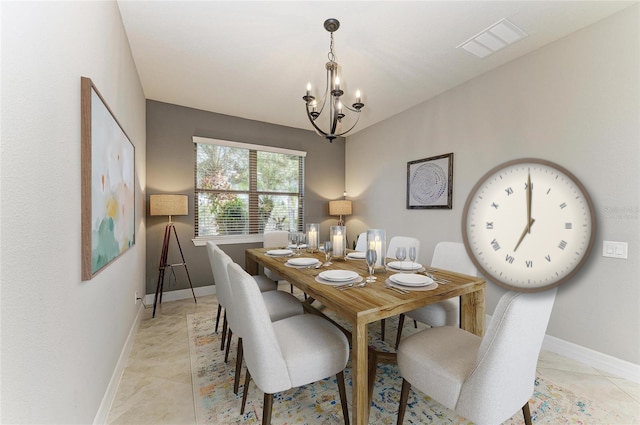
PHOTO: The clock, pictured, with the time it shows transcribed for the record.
7:00
